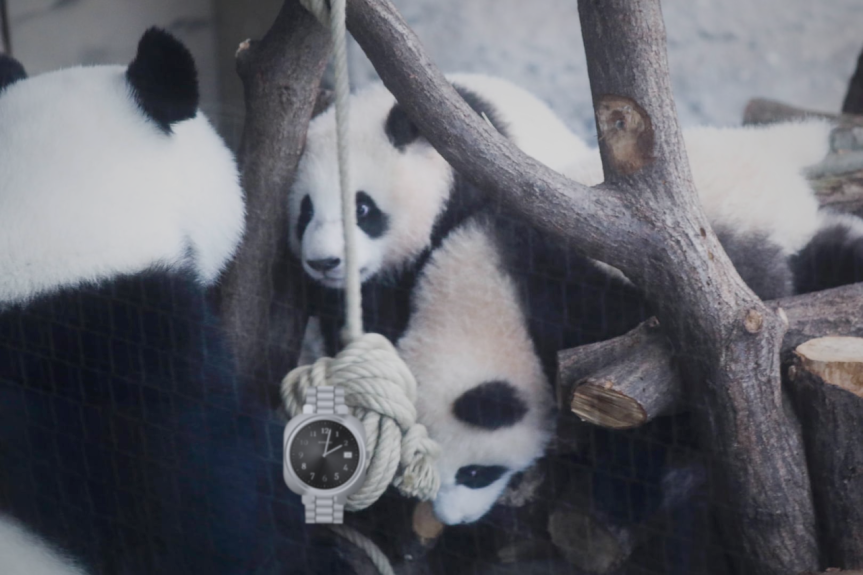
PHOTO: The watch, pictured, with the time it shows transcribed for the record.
2:02
